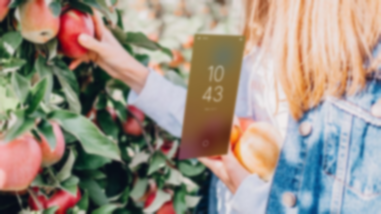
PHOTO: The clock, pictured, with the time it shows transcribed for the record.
10:43
